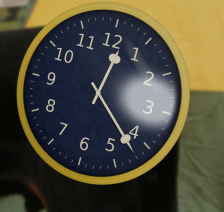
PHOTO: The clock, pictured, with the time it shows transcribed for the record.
12:22
